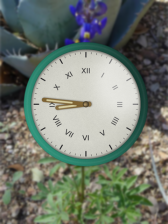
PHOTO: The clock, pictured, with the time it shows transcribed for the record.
8:46
